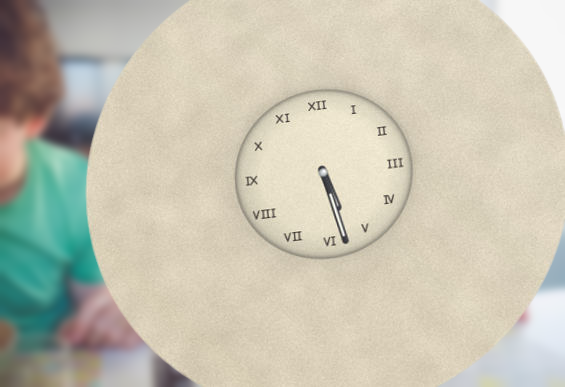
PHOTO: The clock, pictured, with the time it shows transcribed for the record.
5:28
